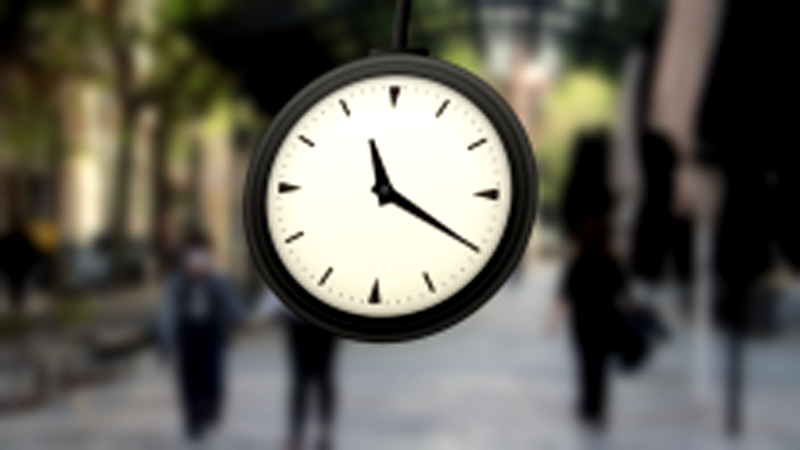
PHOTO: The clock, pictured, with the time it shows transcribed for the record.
11:20
